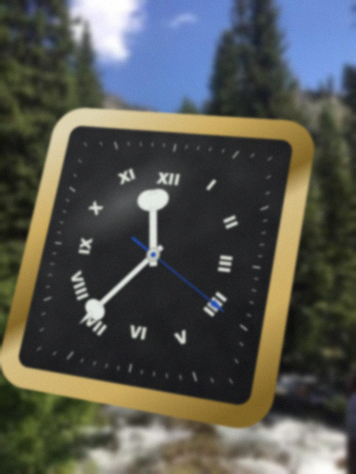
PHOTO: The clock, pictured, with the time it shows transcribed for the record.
11:36:20
